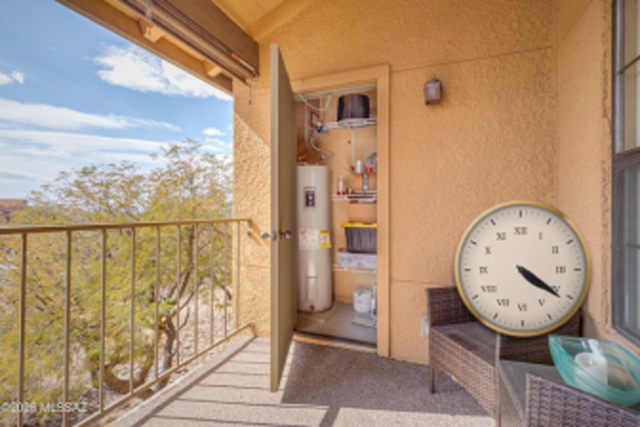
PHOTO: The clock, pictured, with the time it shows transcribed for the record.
4:21
